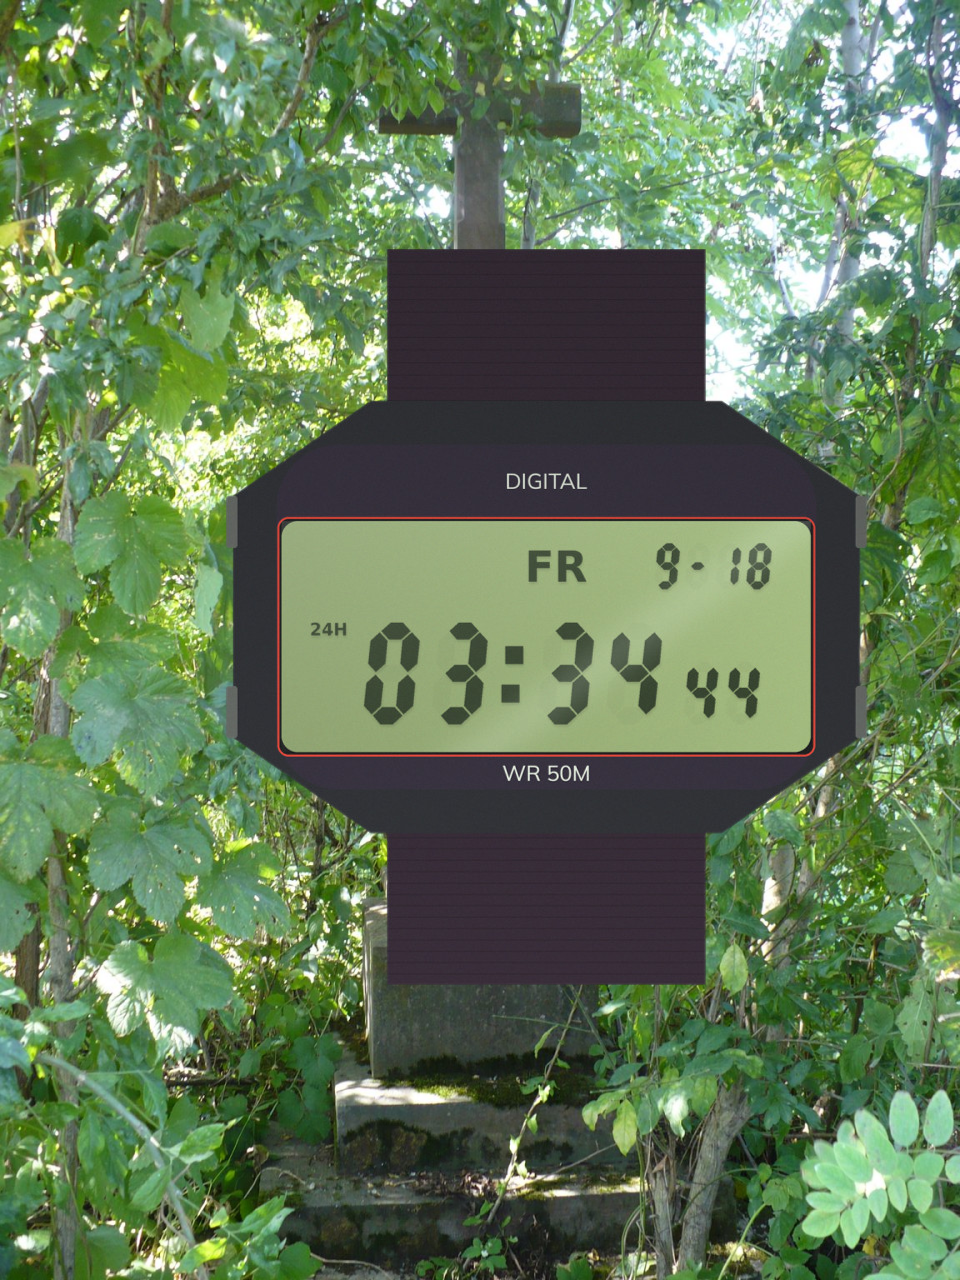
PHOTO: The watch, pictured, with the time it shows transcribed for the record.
3:34:44
